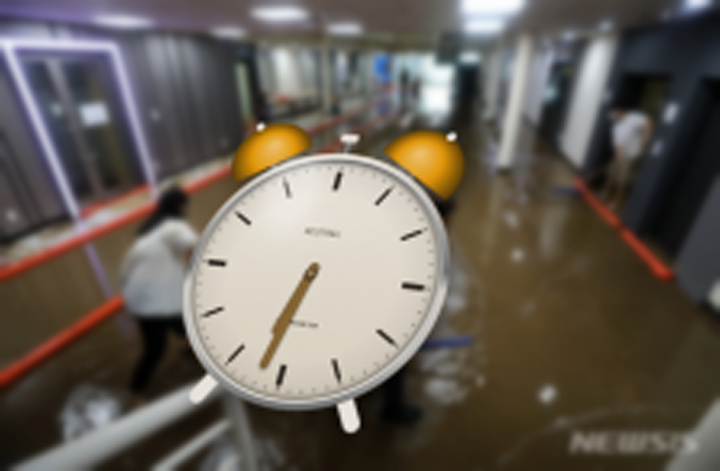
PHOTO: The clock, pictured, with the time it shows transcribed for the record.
6:32
